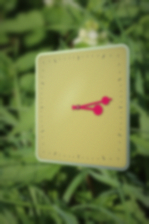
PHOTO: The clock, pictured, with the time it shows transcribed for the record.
3:13
